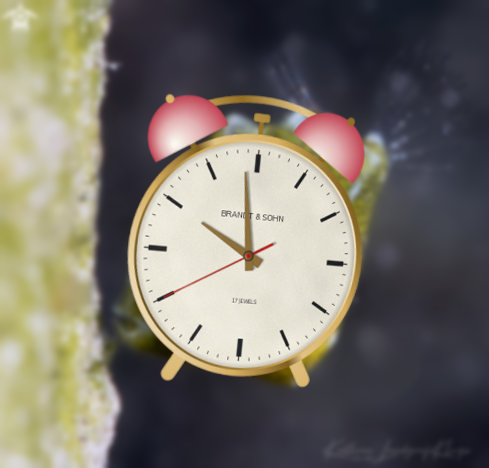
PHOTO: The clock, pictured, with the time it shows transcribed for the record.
9:58:40
